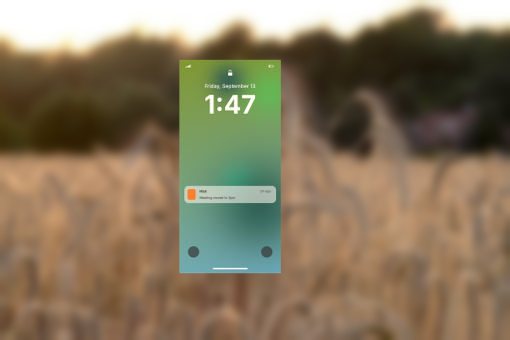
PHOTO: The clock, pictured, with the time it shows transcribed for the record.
1:47
